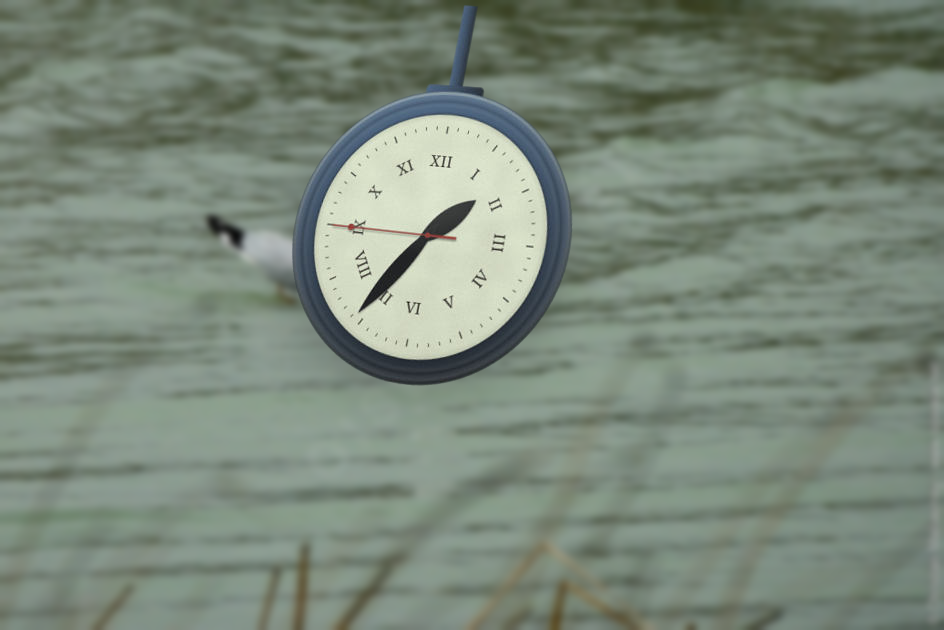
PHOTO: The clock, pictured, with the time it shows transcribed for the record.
1:35:45
